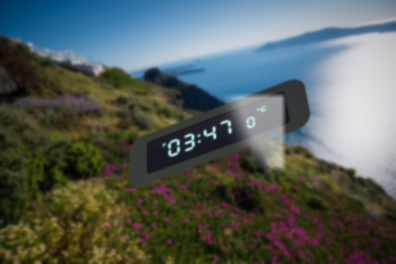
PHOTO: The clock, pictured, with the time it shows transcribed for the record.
3:47
